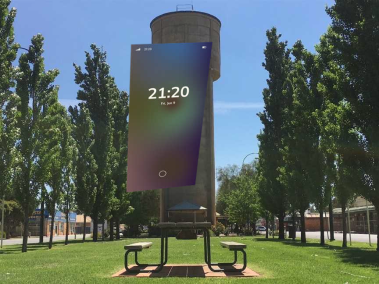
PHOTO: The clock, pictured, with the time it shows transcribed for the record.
21:20
